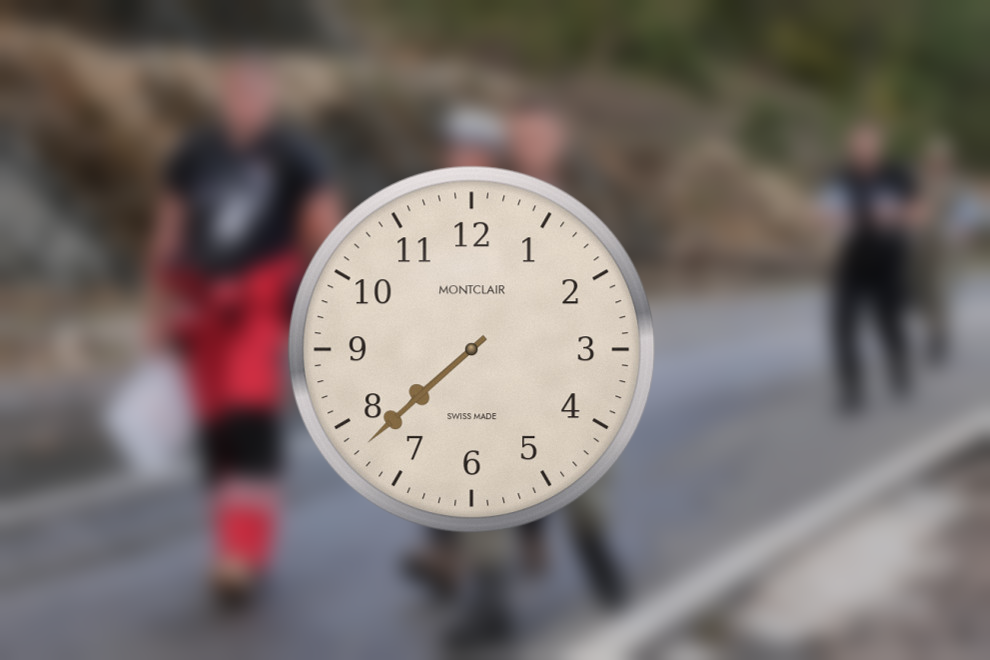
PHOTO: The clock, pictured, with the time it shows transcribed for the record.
7:38
